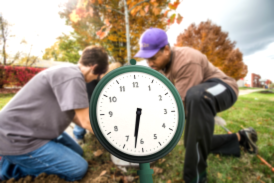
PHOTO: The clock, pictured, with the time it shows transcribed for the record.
6:32
